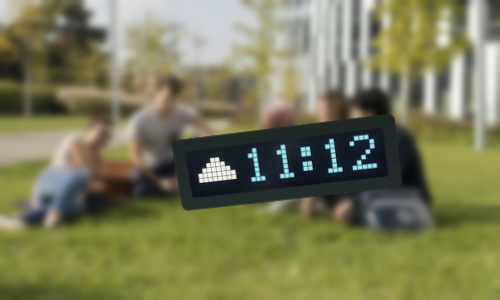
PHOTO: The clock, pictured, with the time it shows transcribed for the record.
11:12
